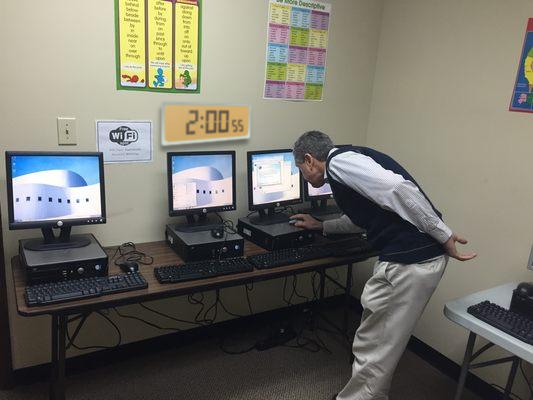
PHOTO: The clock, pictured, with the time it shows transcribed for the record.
2:00:55
